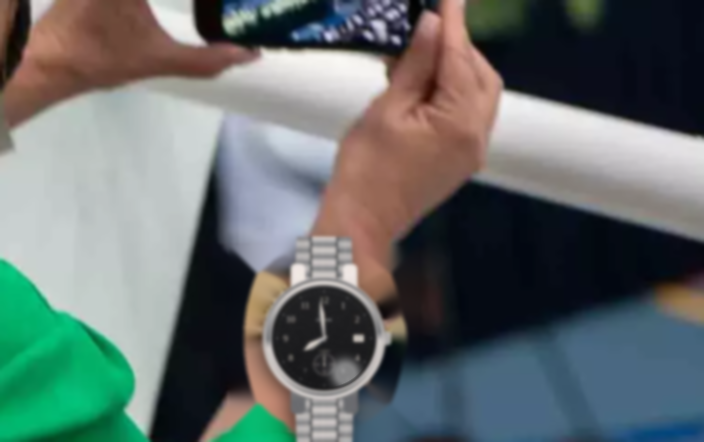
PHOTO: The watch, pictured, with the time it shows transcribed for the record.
7:59
